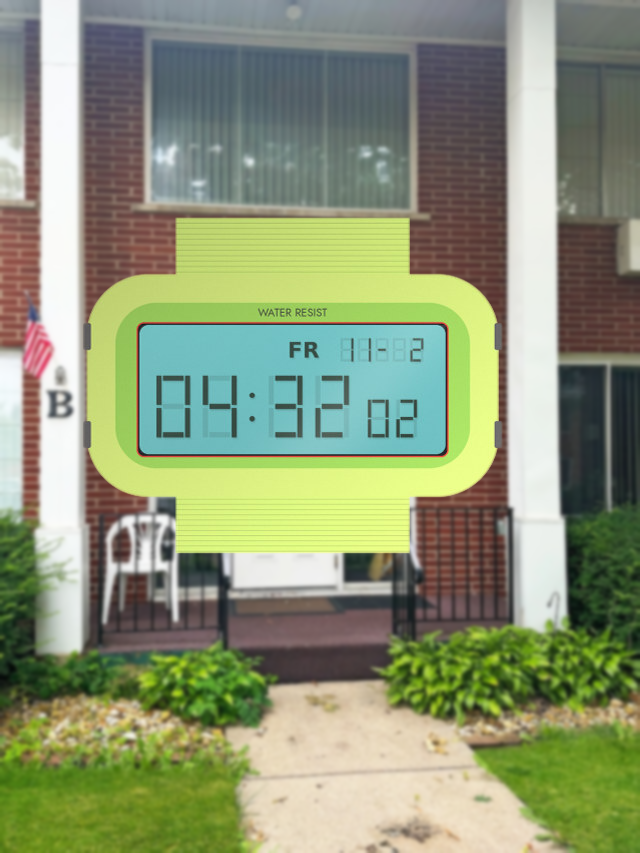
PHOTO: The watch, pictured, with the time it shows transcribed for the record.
4:32:02
